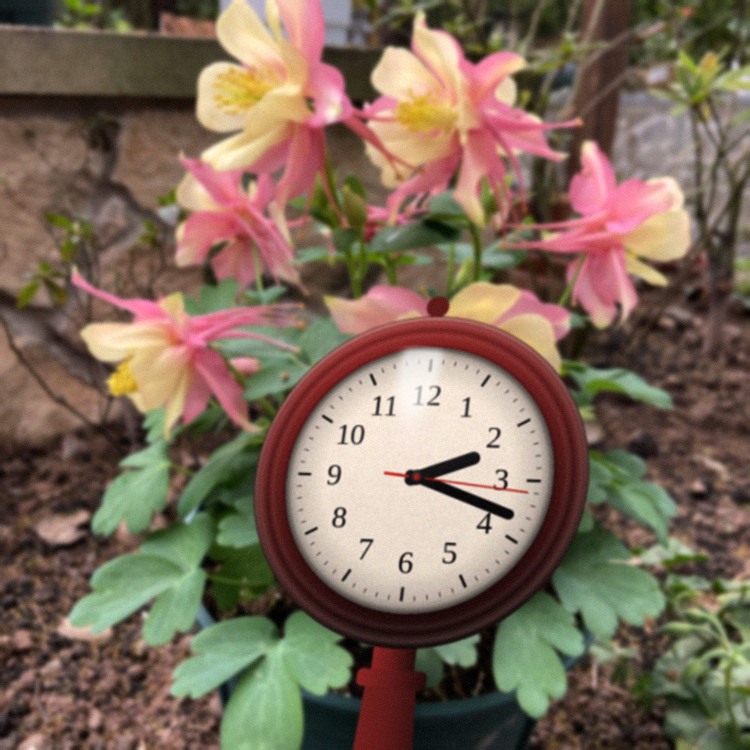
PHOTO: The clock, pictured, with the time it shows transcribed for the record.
2:18:16
